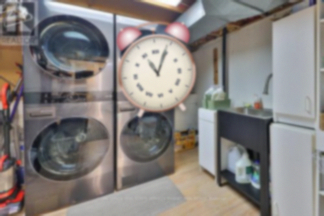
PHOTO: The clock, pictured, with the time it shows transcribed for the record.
11:04
